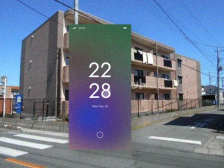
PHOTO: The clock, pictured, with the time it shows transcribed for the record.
22:28
